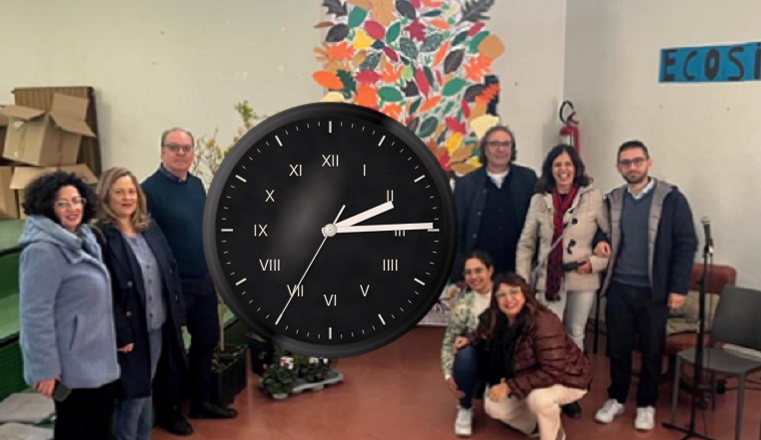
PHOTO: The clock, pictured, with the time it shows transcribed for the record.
2:14:35
